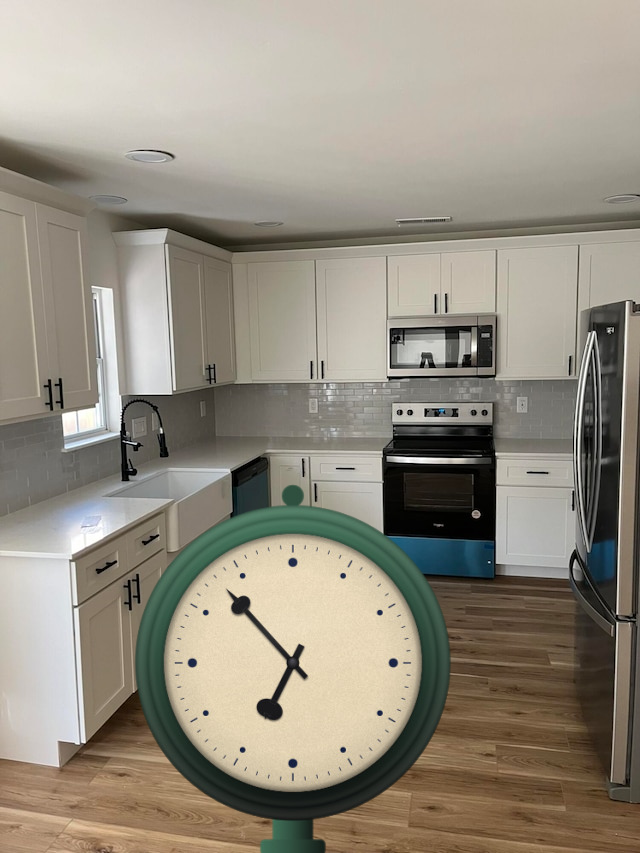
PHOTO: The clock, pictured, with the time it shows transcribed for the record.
6:53
